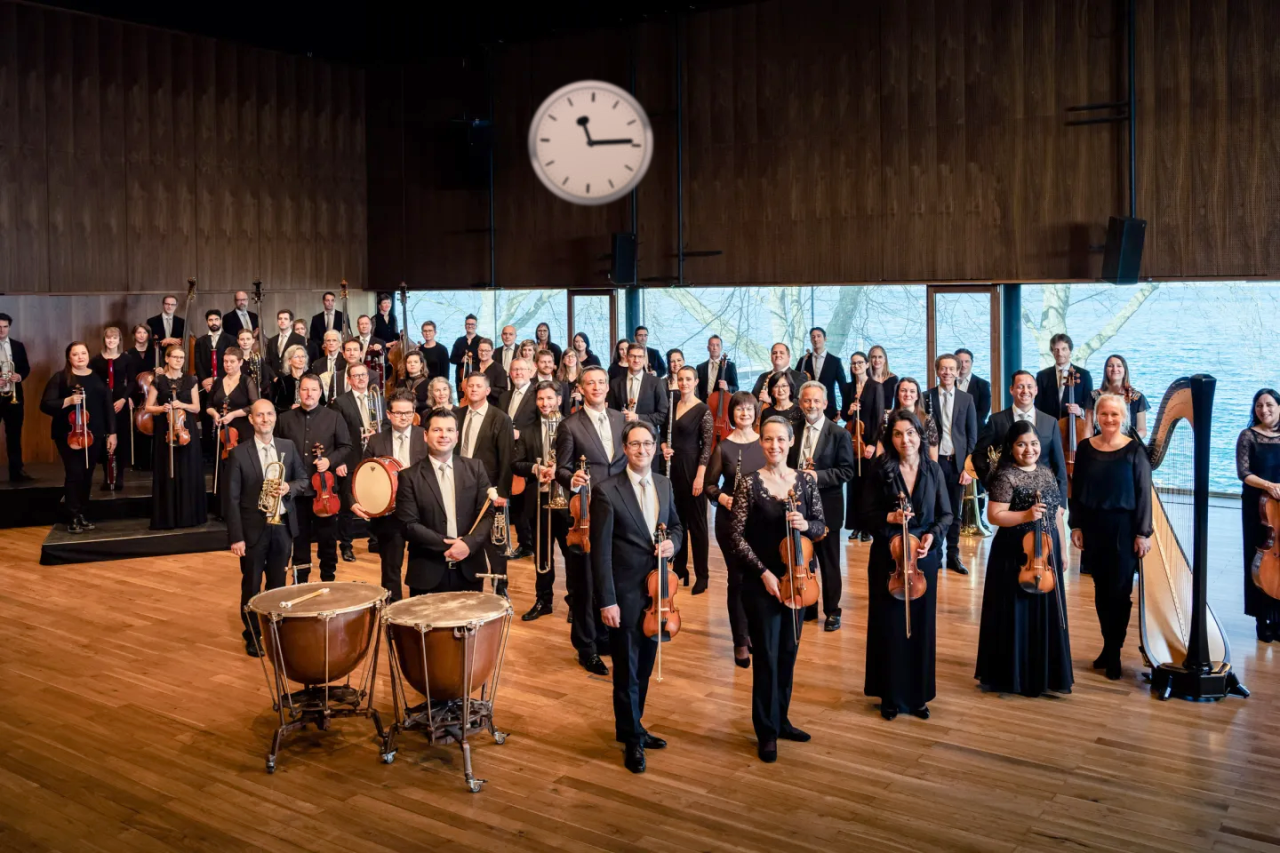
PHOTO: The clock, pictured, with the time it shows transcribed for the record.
11:14
